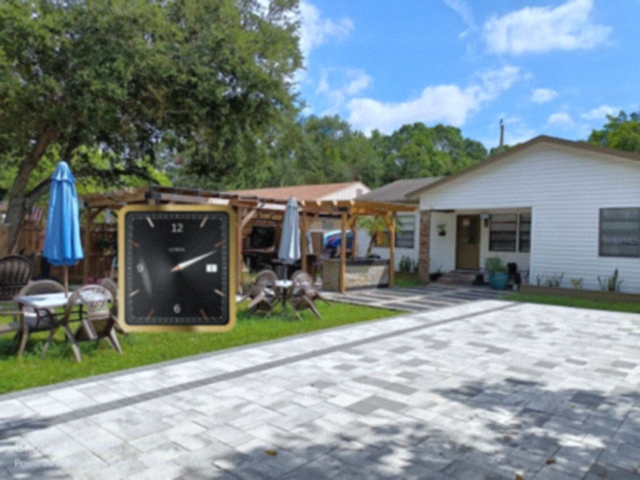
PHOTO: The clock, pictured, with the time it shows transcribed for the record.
2:11
